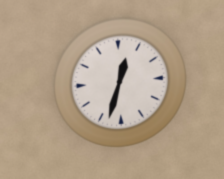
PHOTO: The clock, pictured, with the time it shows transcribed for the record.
12:33
